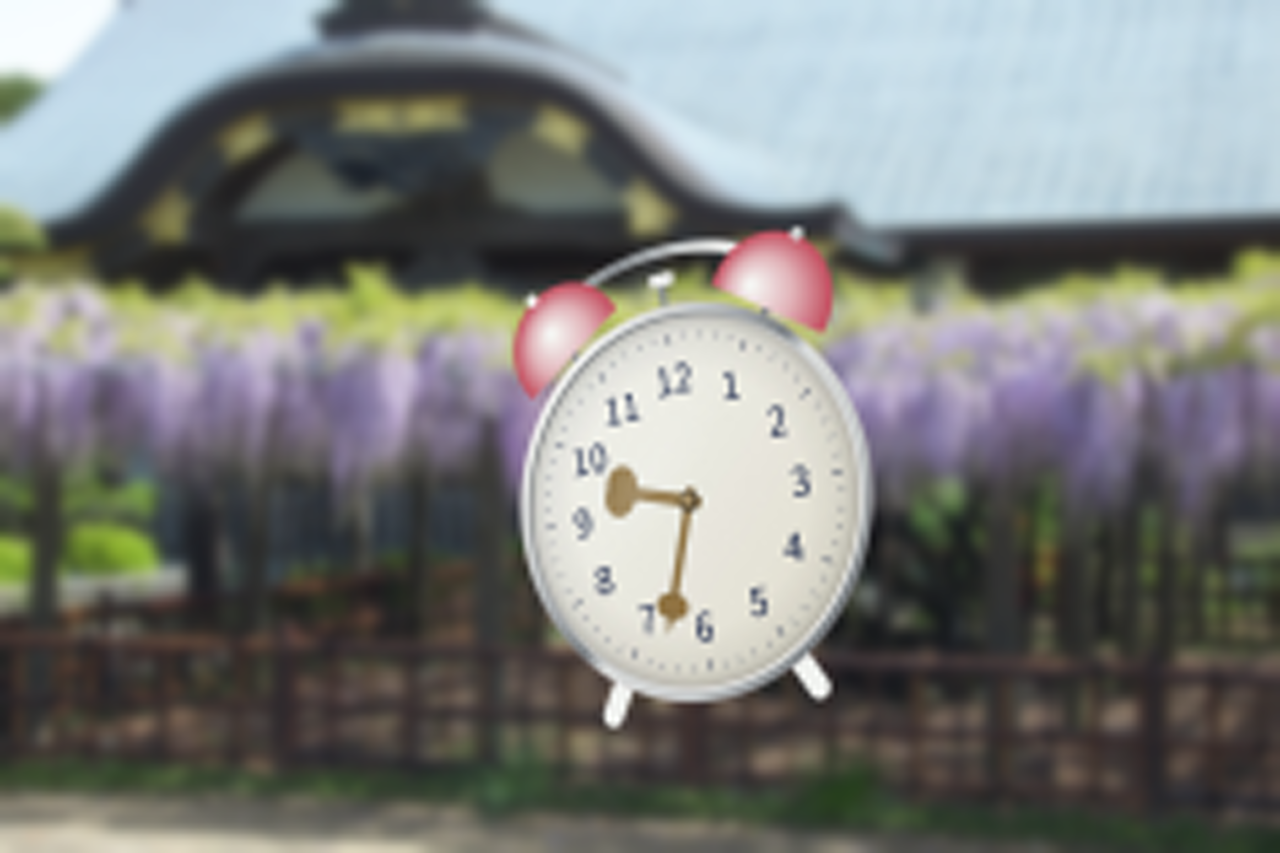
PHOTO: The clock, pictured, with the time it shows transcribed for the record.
9:33
